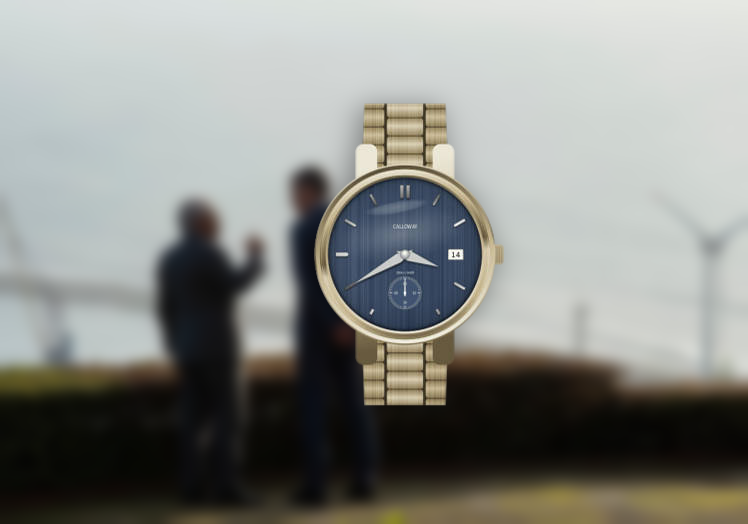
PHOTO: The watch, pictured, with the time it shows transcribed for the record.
3:40
